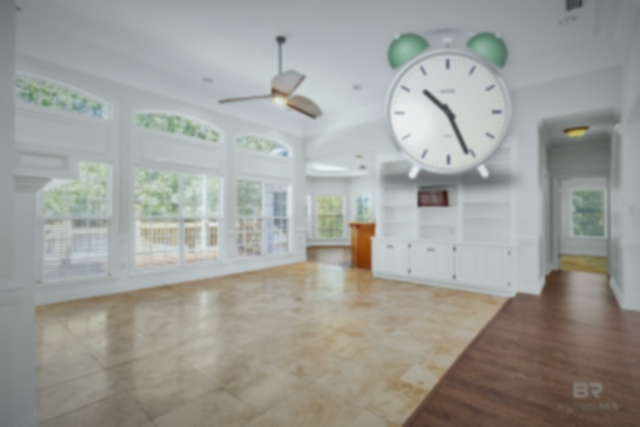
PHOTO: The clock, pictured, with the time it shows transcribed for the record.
10:26
